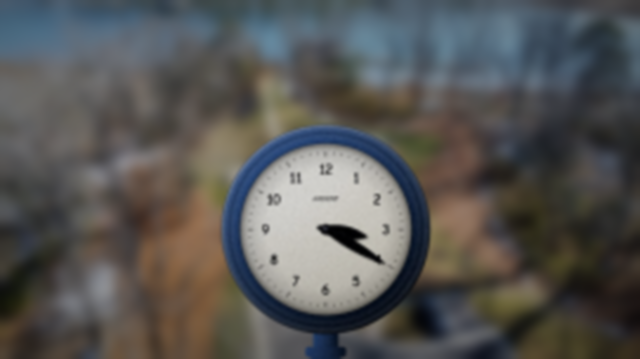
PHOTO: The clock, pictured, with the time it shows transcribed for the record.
3:20
